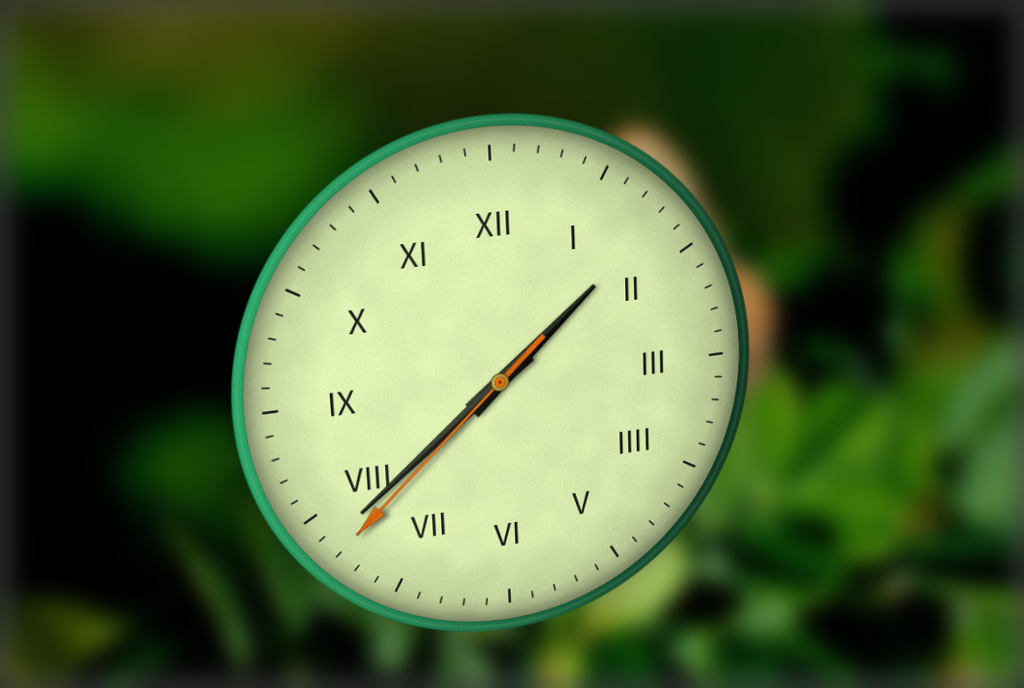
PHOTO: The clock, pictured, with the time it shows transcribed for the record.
1:38:38
